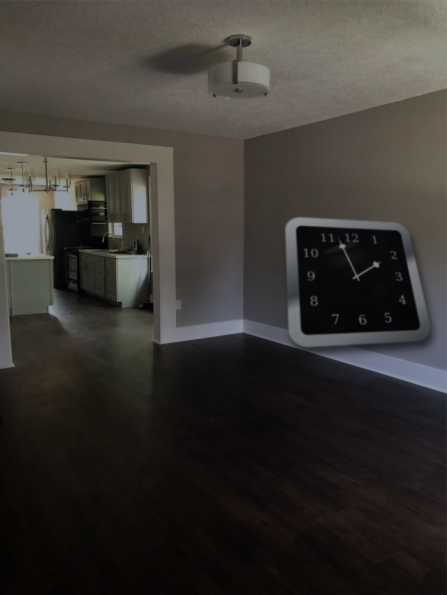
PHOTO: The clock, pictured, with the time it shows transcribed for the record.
1:57
